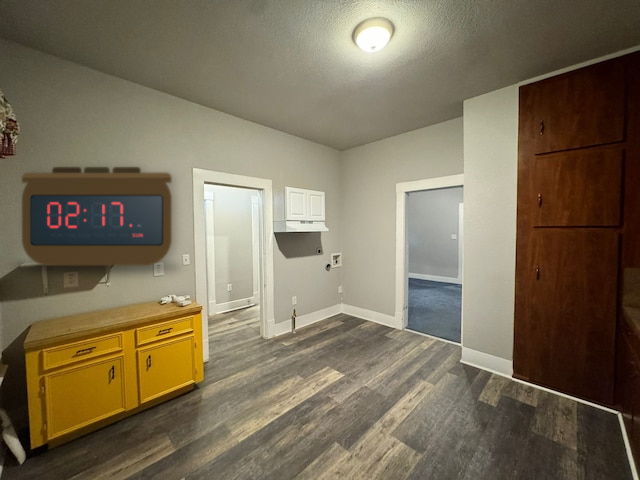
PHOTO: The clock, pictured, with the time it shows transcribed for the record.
2:17
